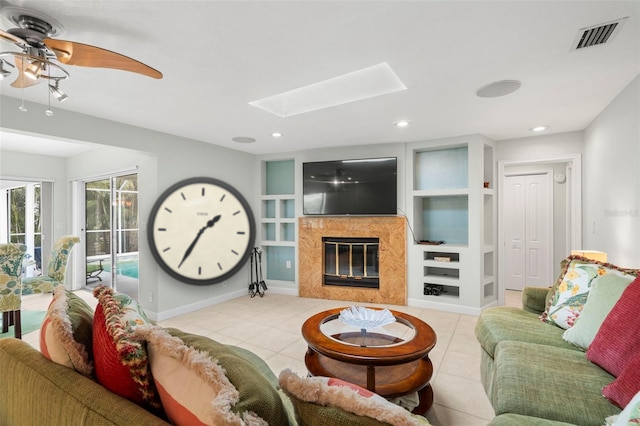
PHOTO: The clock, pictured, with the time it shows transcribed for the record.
1:35
